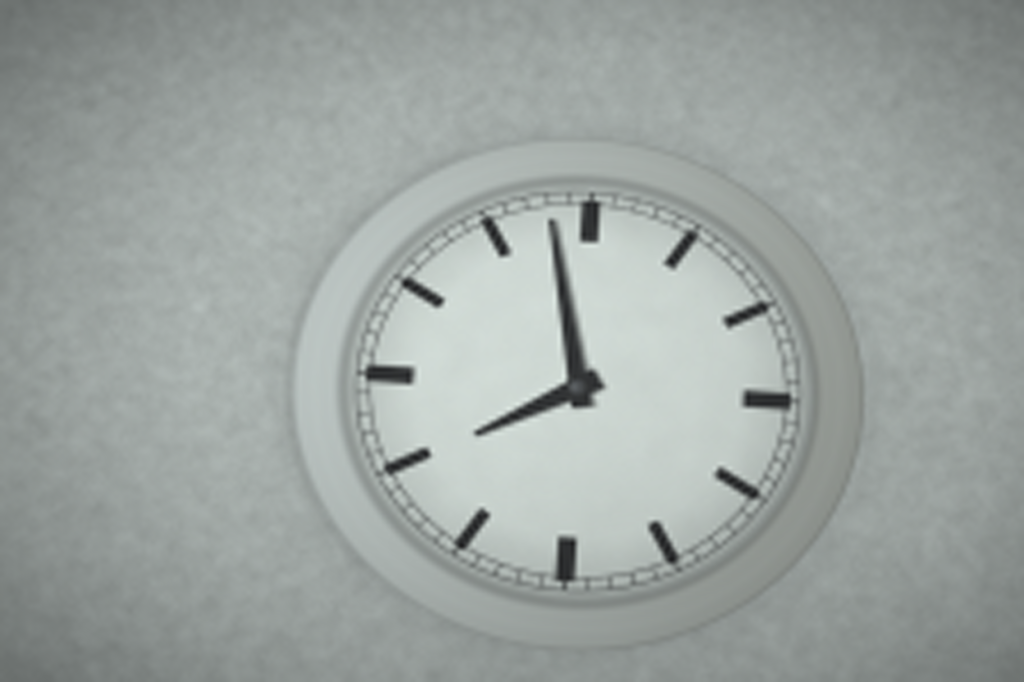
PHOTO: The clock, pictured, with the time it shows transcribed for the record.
7:58
